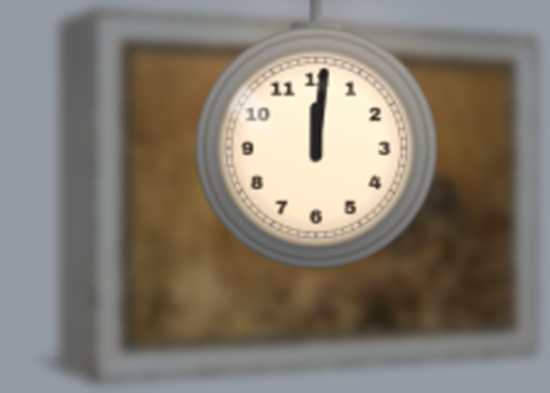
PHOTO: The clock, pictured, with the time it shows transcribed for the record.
12:01
